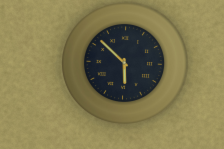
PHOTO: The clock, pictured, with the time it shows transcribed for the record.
5:52
